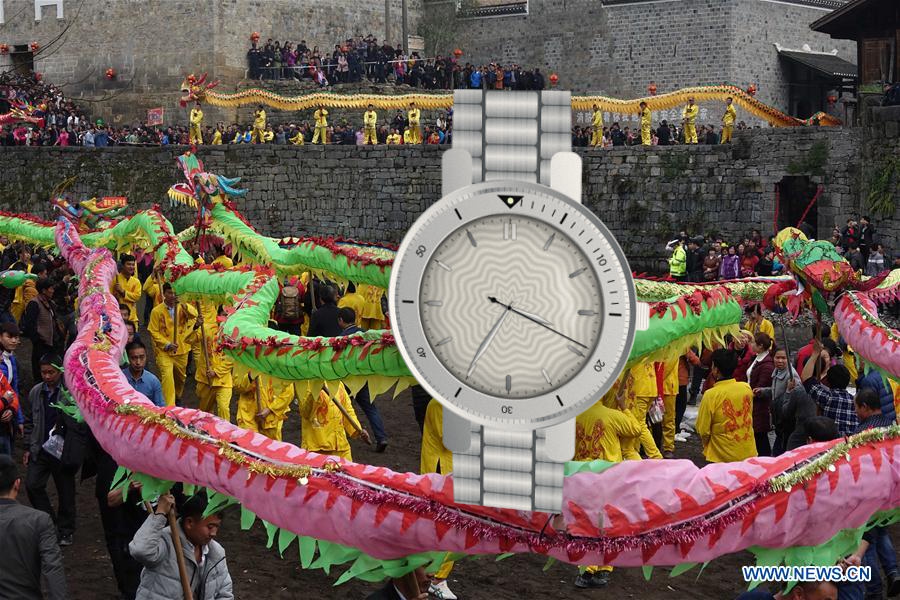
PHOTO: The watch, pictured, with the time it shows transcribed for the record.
3:35:19
